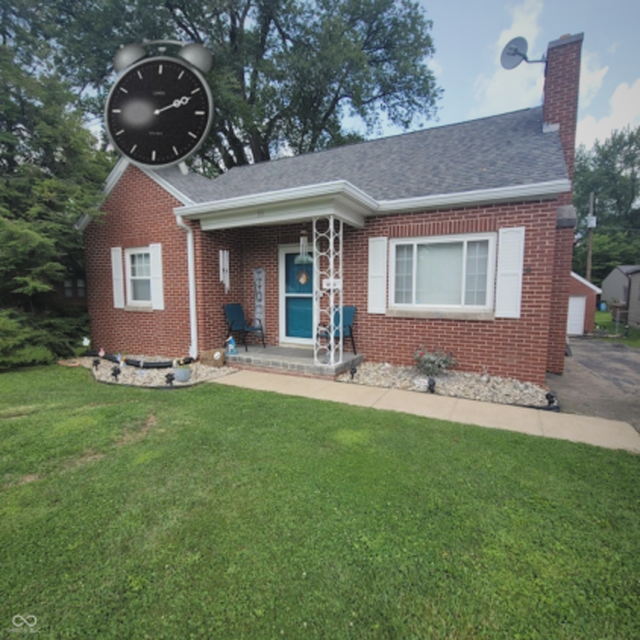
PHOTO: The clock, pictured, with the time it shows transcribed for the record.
2:11
